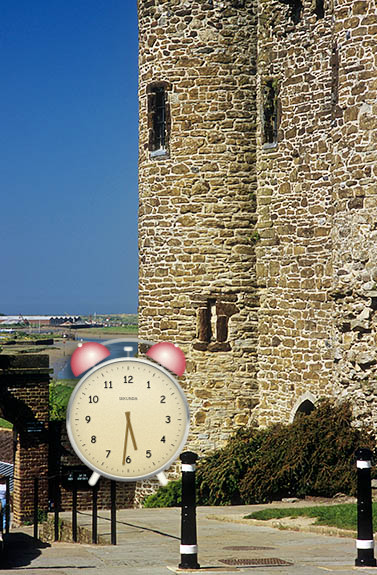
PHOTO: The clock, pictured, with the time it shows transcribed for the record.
5:31
